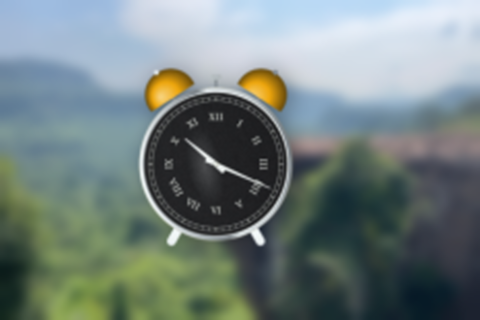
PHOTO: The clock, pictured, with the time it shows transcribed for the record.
10:19
